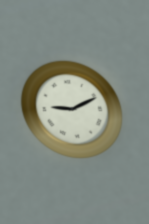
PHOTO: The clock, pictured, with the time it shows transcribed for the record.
9:11
